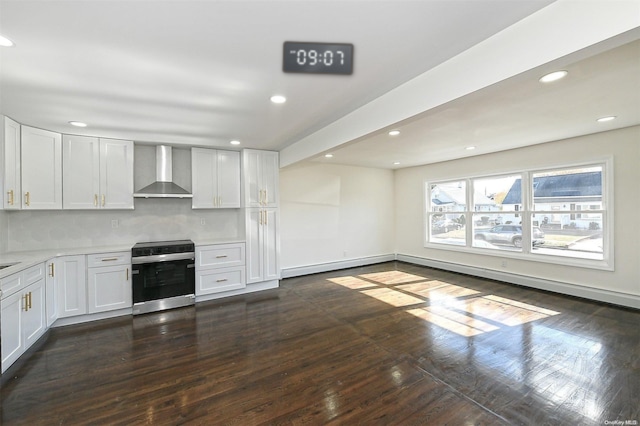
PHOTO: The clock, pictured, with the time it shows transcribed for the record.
9:07
